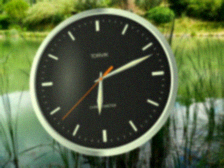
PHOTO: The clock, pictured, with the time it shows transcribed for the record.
6:11:38
